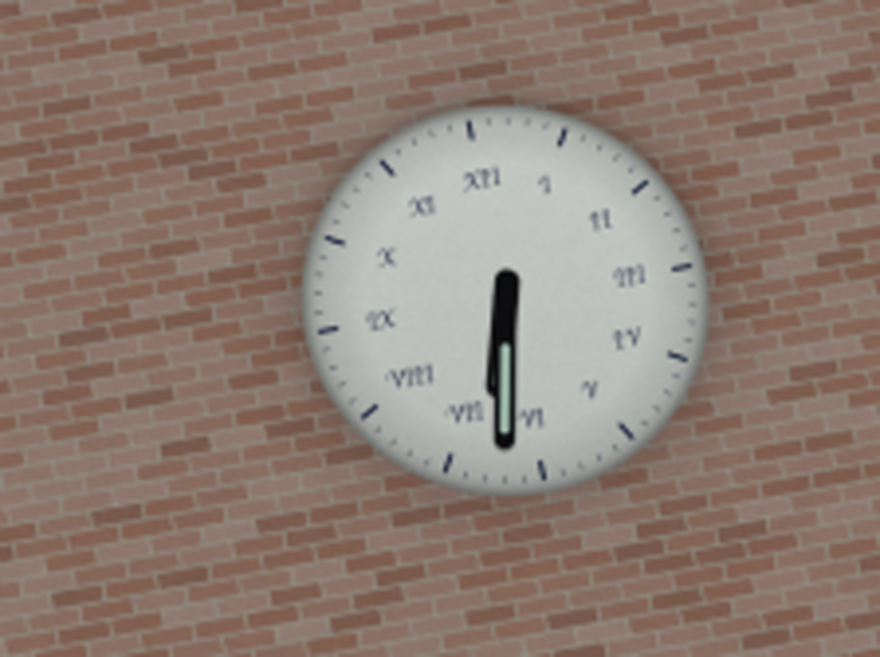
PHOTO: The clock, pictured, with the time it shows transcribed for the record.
6:32
